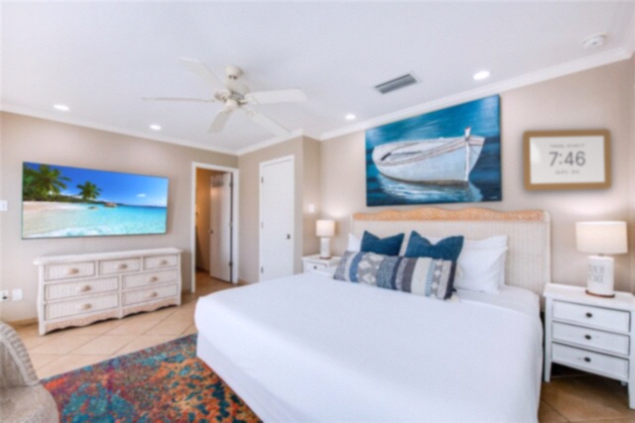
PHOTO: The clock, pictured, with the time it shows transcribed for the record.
7:46
